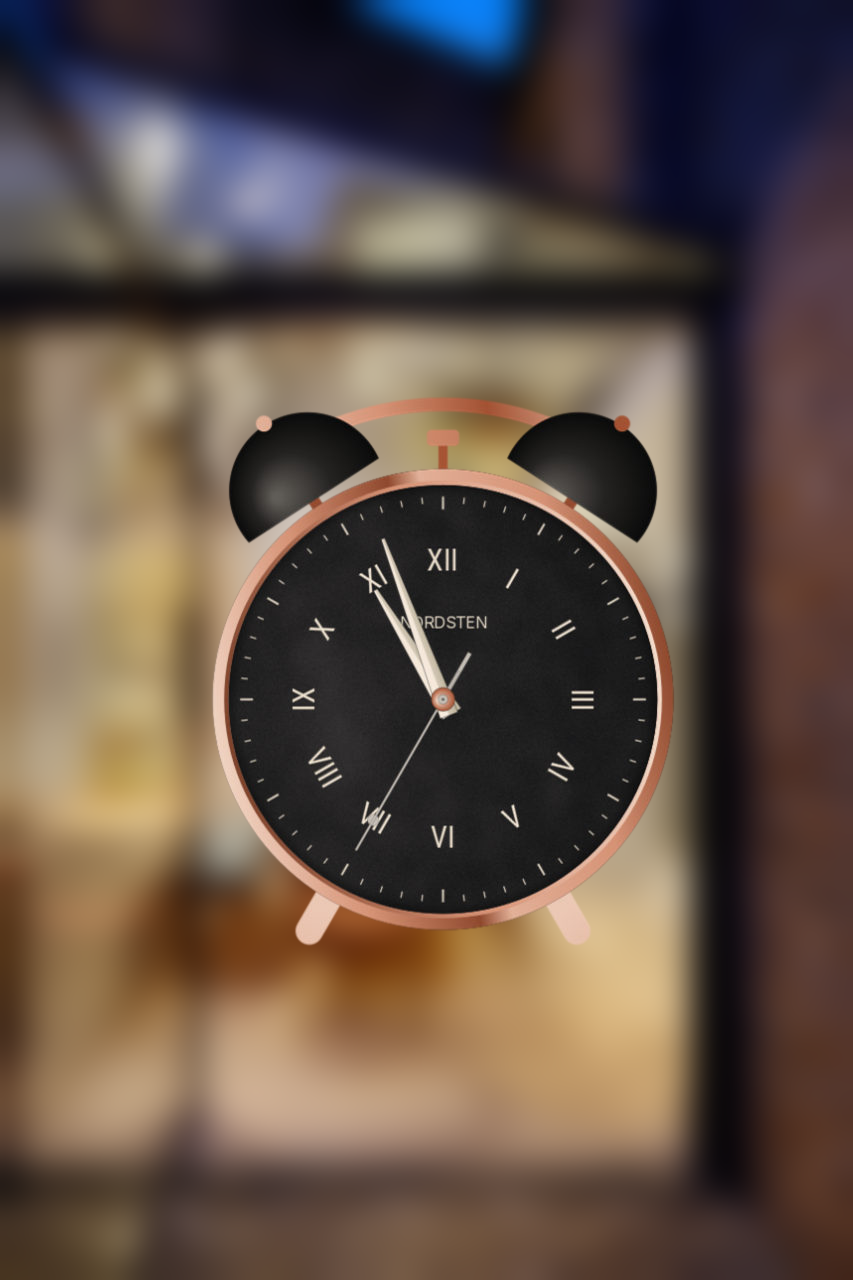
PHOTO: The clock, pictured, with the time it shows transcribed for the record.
10:56:35
